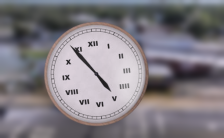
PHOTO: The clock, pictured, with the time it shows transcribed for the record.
4:54
